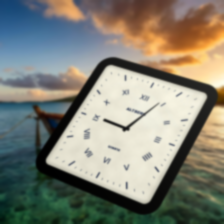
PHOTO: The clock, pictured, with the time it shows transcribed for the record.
9:04
